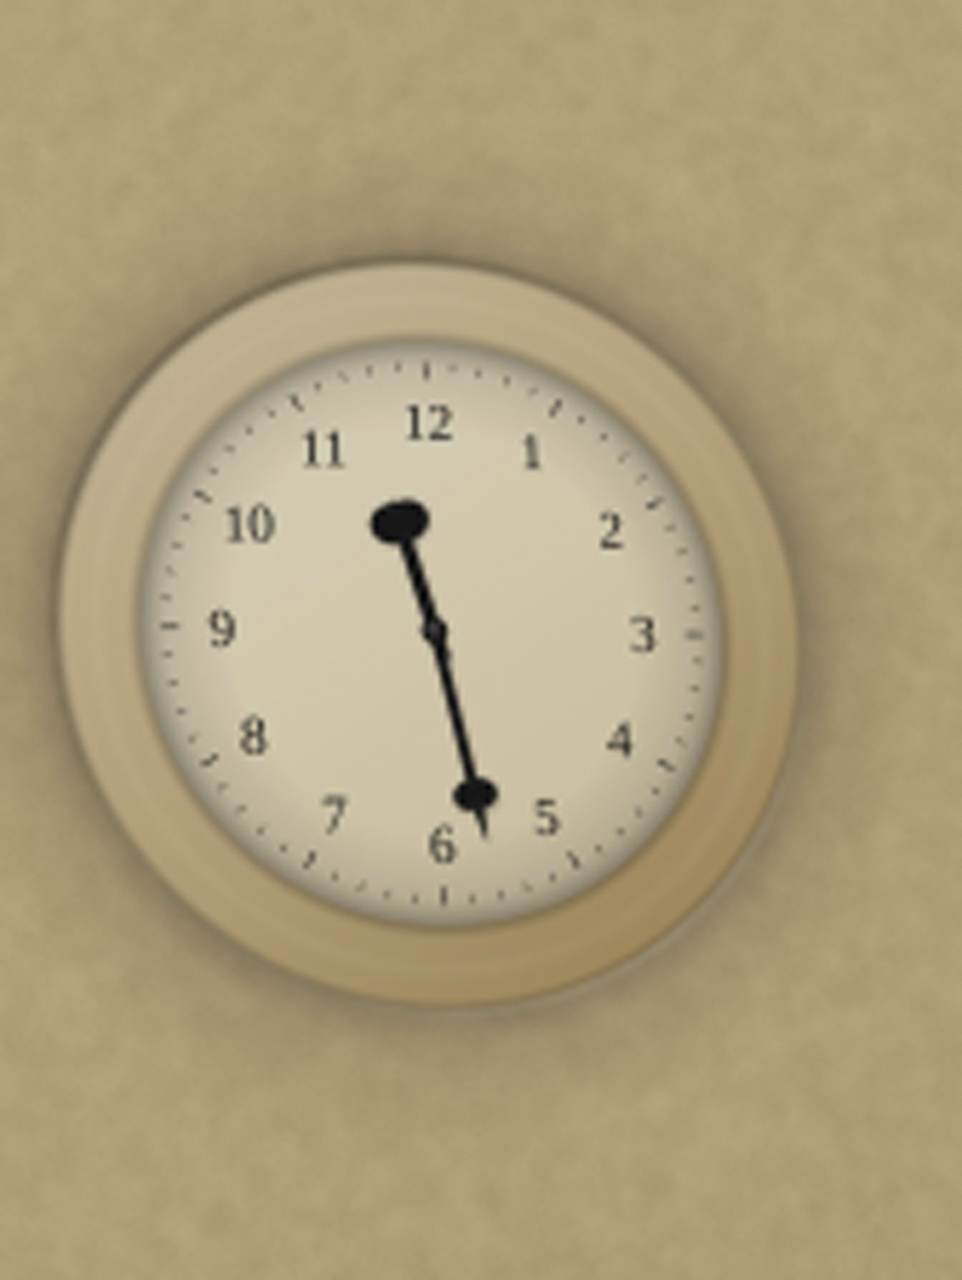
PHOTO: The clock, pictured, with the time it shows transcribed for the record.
11:28
